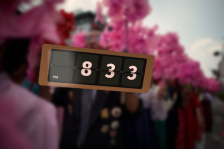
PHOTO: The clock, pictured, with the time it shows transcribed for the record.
8:33
